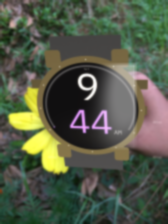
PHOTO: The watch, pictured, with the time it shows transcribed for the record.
9:44
